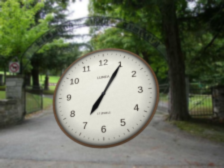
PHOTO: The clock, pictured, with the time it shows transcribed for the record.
7:05
